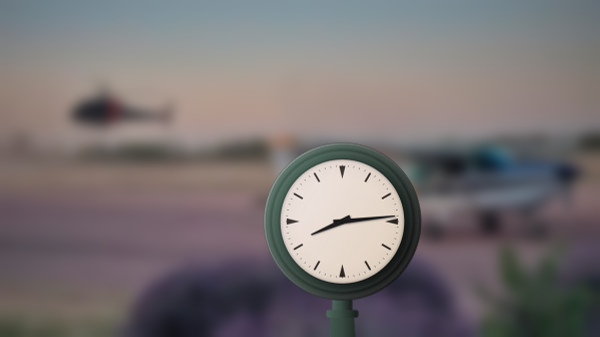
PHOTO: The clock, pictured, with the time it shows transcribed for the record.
8:14
